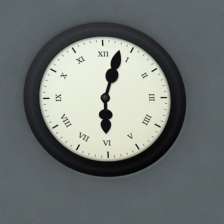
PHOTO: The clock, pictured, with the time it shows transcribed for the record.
6:03
